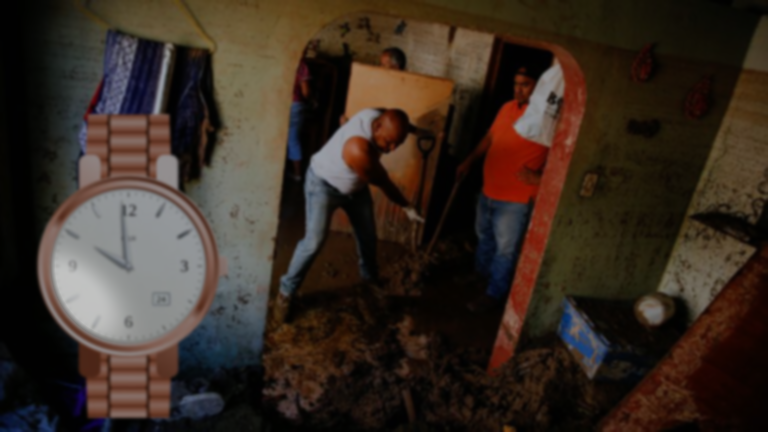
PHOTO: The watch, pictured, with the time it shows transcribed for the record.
9:59
